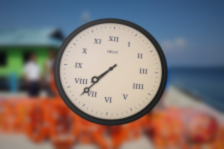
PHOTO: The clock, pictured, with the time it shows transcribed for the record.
7:37
